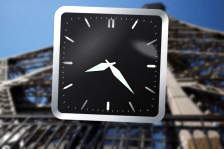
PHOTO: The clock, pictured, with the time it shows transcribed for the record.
8:23
